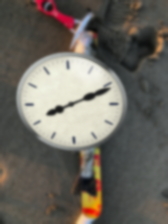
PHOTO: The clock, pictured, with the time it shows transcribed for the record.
8:11
